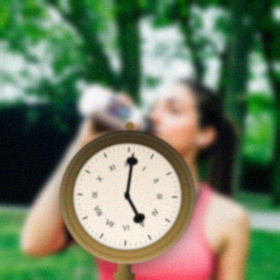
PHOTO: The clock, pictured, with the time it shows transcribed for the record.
5:01
